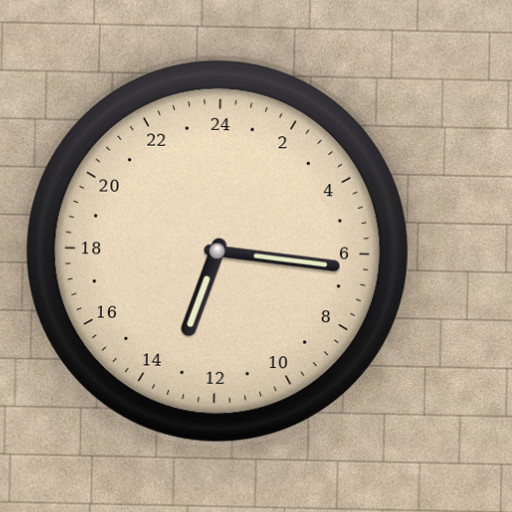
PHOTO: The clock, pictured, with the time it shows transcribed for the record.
13:16
